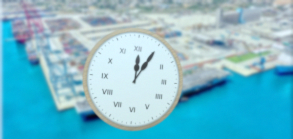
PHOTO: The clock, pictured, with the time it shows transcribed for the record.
12:05
